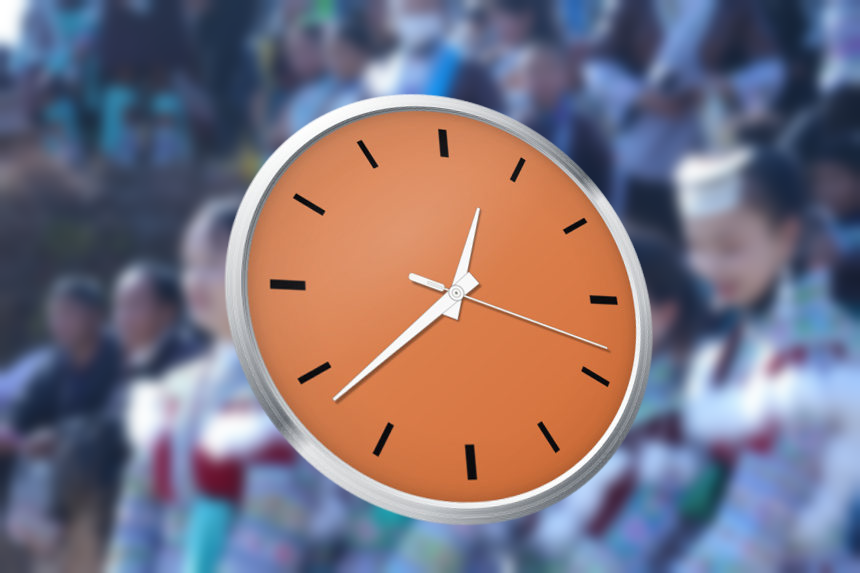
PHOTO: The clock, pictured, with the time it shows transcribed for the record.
12:38:18
